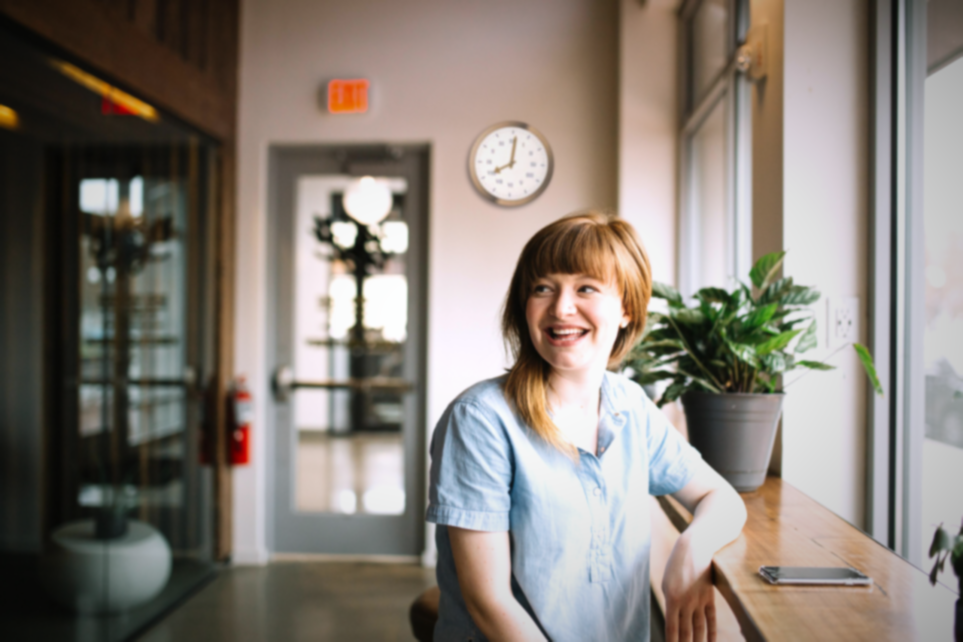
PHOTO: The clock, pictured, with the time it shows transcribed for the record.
8:01
